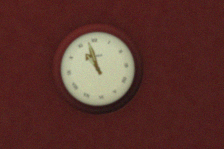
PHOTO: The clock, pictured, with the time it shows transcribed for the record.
10:58
